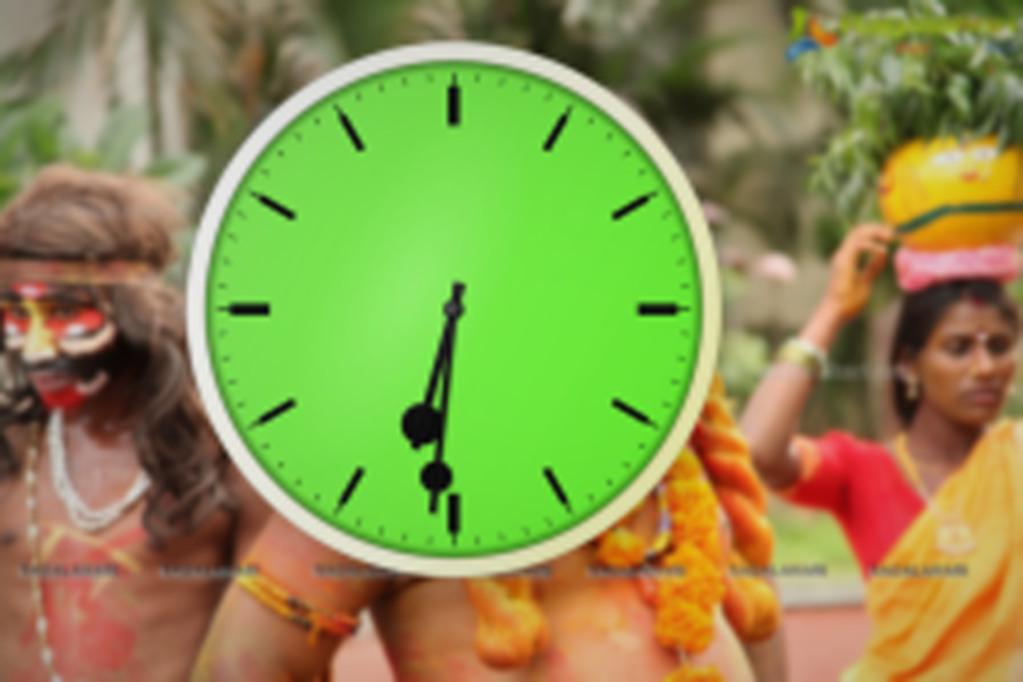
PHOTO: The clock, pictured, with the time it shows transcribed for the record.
6:31
